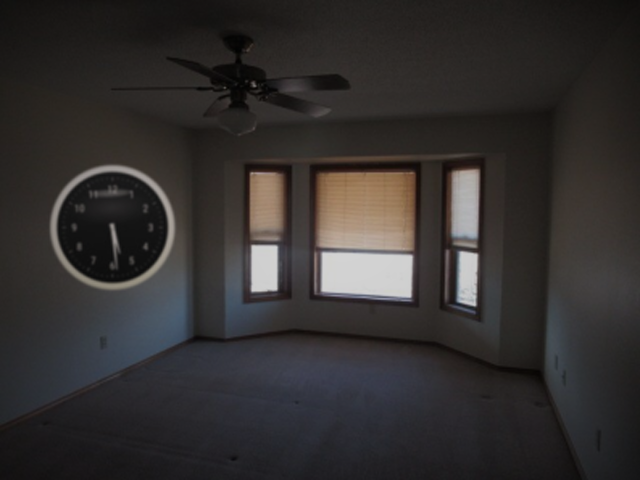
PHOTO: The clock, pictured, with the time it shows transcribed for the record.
5:29
